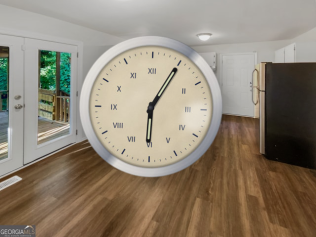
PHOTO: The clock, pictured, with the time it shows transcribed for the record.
6:05
